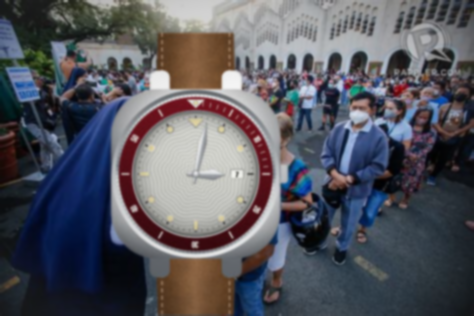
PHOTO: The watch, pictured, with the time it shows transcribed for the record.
3:02
